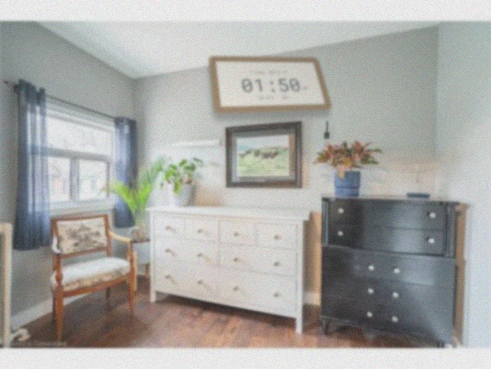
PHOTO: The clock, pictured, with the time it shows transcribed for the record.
1:50
